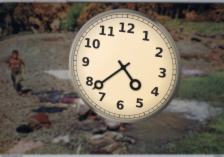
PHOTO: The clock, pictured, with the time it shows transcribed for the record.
4:38
